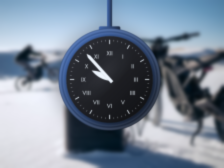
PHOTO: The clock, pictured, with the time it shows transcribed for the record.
9:53
